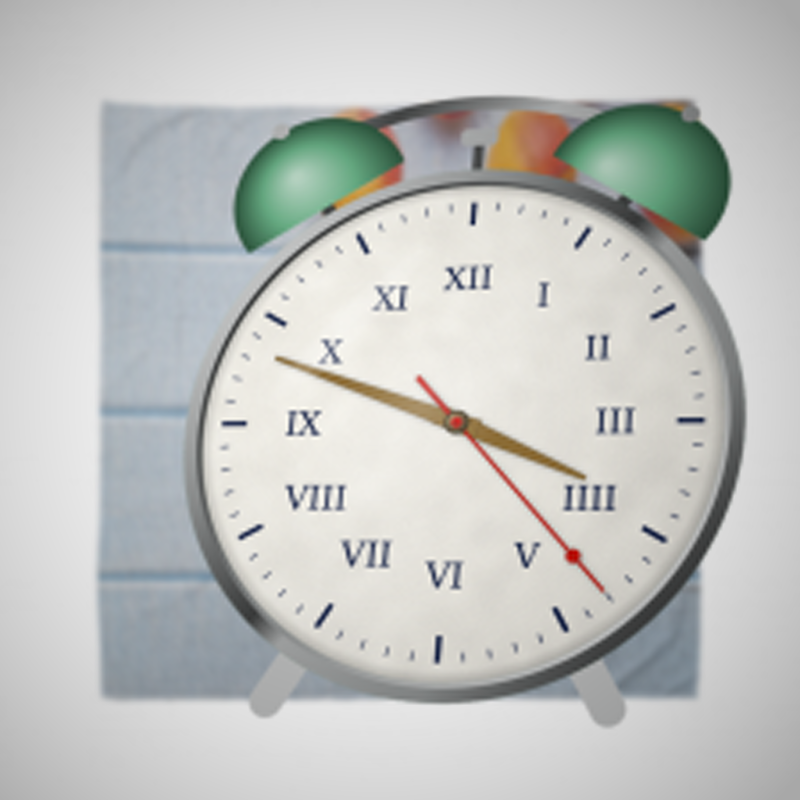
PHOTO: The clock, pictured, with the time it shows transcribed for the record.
3:48:23
